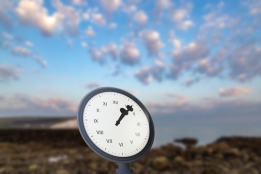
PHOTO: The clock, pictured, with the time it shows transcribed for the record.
1:07
